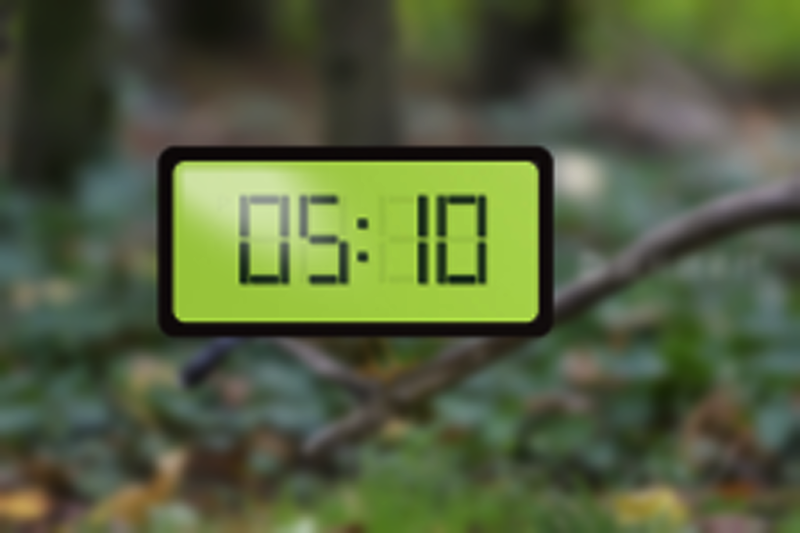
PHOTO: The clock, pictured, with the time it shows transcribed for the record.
5:10
